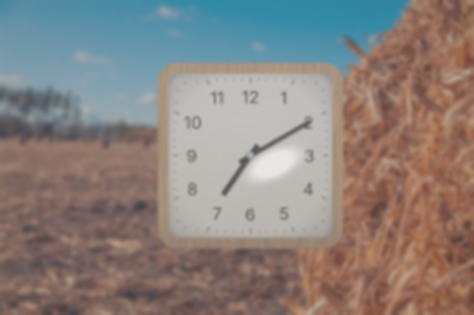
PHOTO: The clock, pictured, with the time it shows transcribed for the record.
7:10
